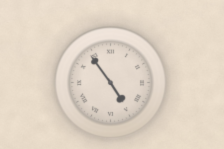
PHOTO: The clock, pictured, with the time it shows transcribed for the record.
4:54
